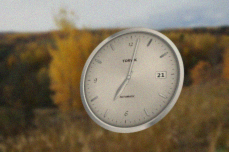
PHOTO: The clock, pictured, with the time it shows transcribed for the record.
7:02
